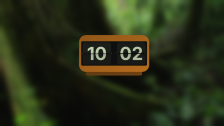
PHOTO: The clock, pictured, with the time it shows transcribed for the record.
10:02
